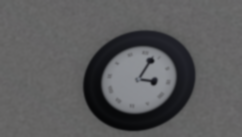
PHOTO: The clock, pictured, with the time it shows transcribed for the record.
3:03
